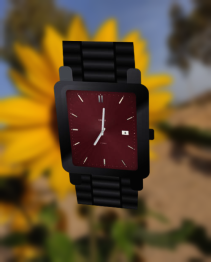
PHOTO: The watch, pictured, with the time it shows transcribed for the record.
7:01
